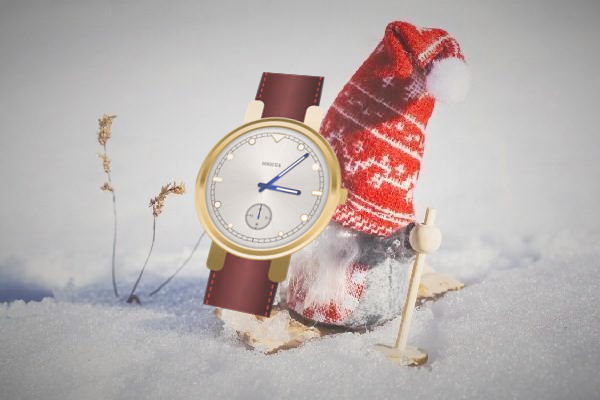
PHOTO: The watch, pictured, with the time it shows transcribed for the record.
3:07
